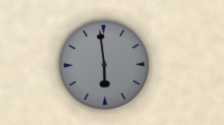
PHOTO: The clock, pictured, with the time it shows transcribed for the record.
5:59
